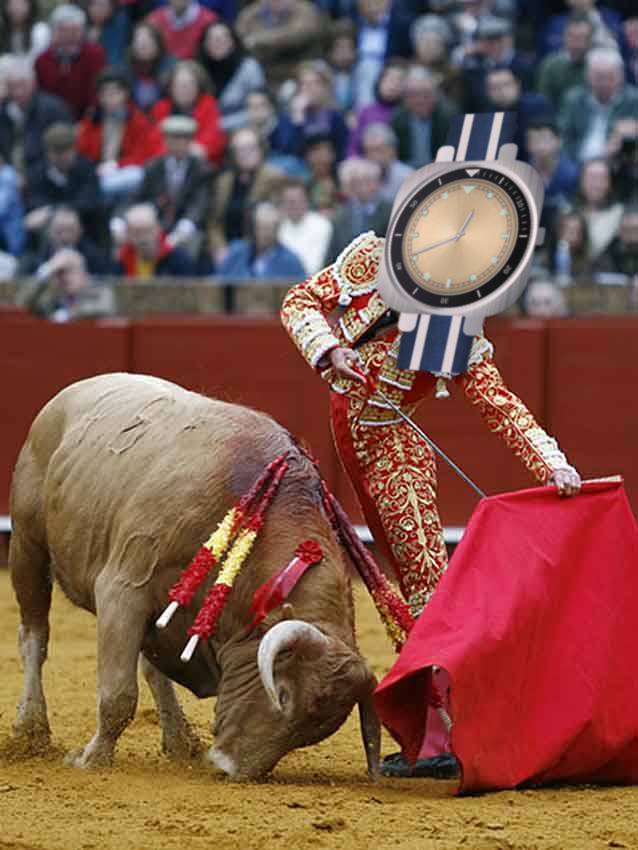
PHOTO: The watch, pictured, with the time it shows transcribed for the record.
12:41
